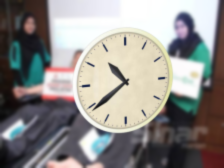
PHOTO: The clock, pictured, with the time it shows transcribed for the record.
10:39
